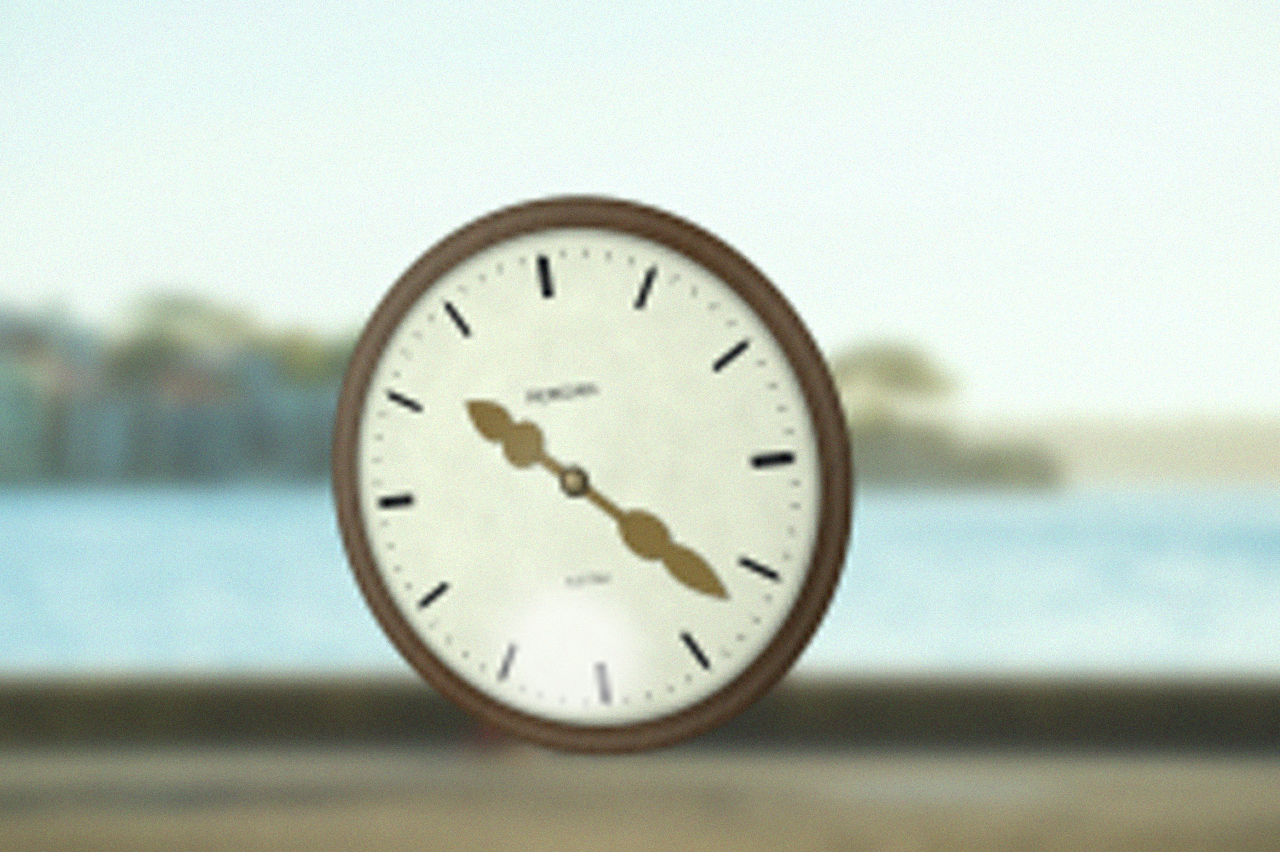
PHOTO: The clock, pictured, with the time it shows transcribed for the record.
10:22
